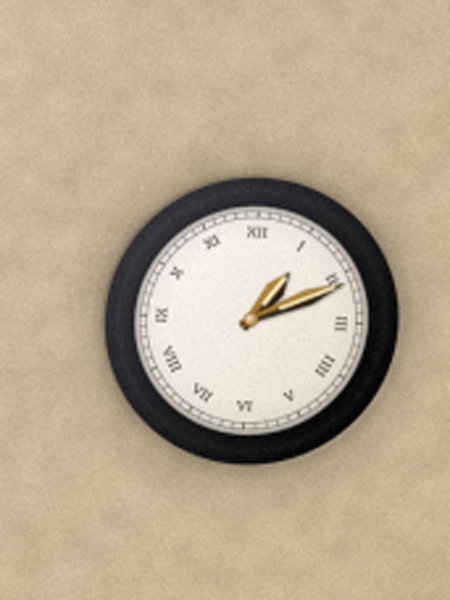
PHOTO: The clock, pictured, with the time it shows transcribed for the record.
1:11
